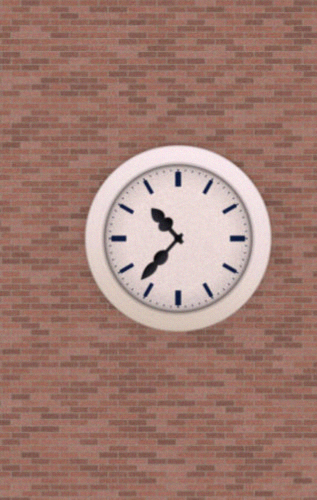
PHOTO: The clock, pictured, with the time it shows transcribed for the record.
10:37
